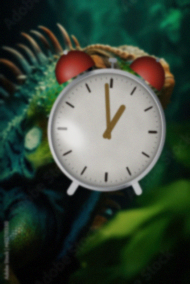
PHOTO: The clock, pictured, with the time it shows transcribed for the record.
12:59
